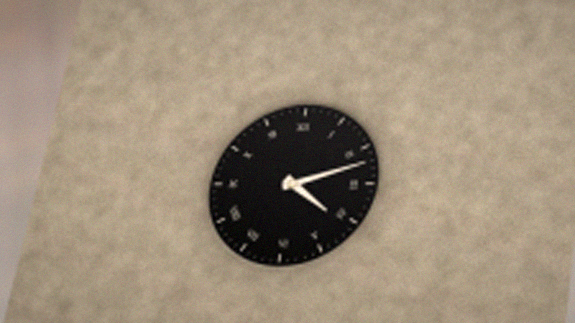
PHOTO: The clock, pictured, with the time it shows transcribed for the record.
4:12
